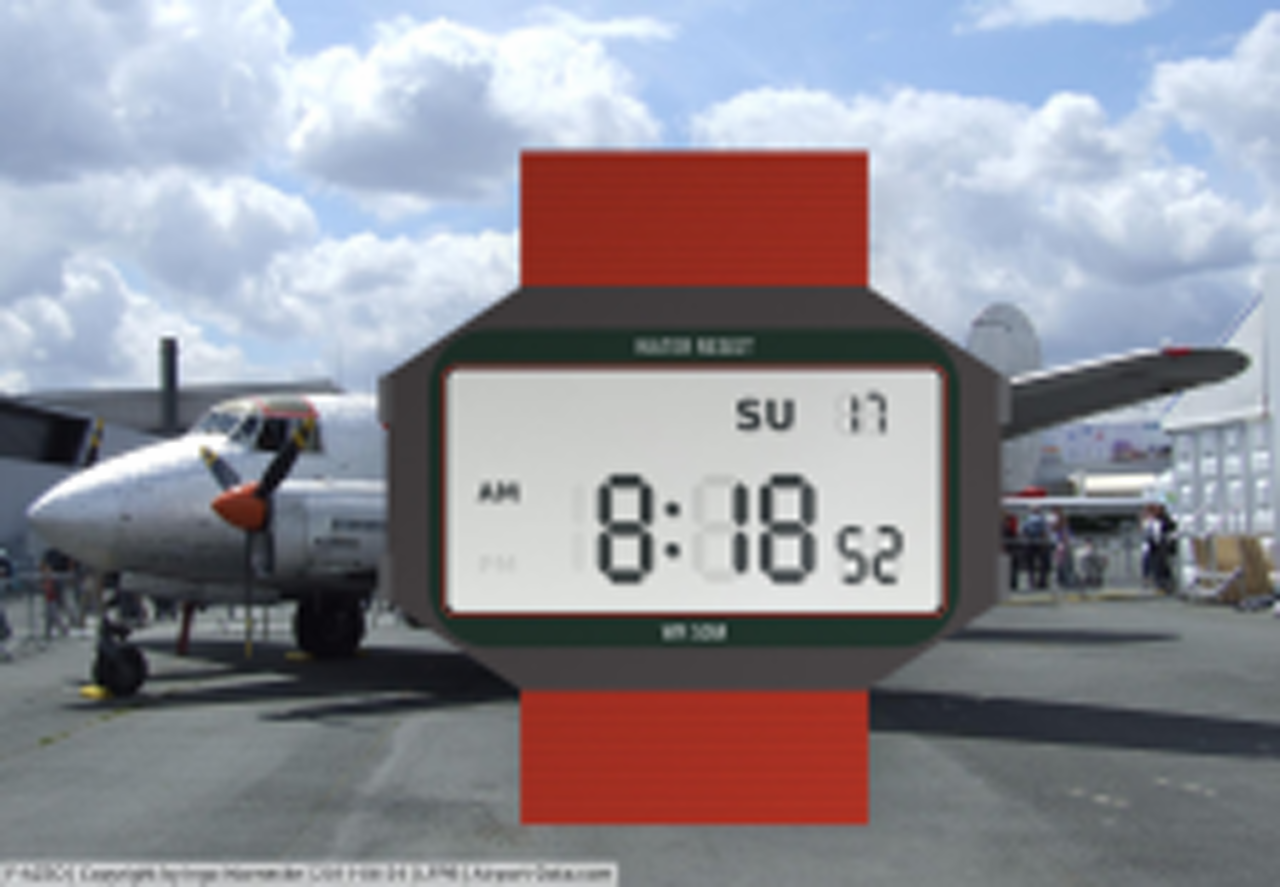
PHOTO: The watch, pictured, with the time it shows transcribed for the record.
8:18:52
